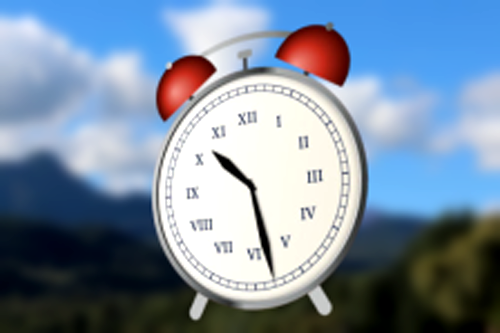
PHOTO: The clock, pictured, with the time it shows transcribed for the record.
10:28
